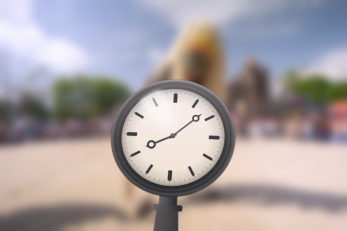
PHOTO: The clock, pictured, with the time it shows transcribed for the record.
8:08
